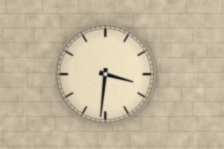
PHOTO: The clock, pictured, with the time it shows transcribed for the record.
3:31
